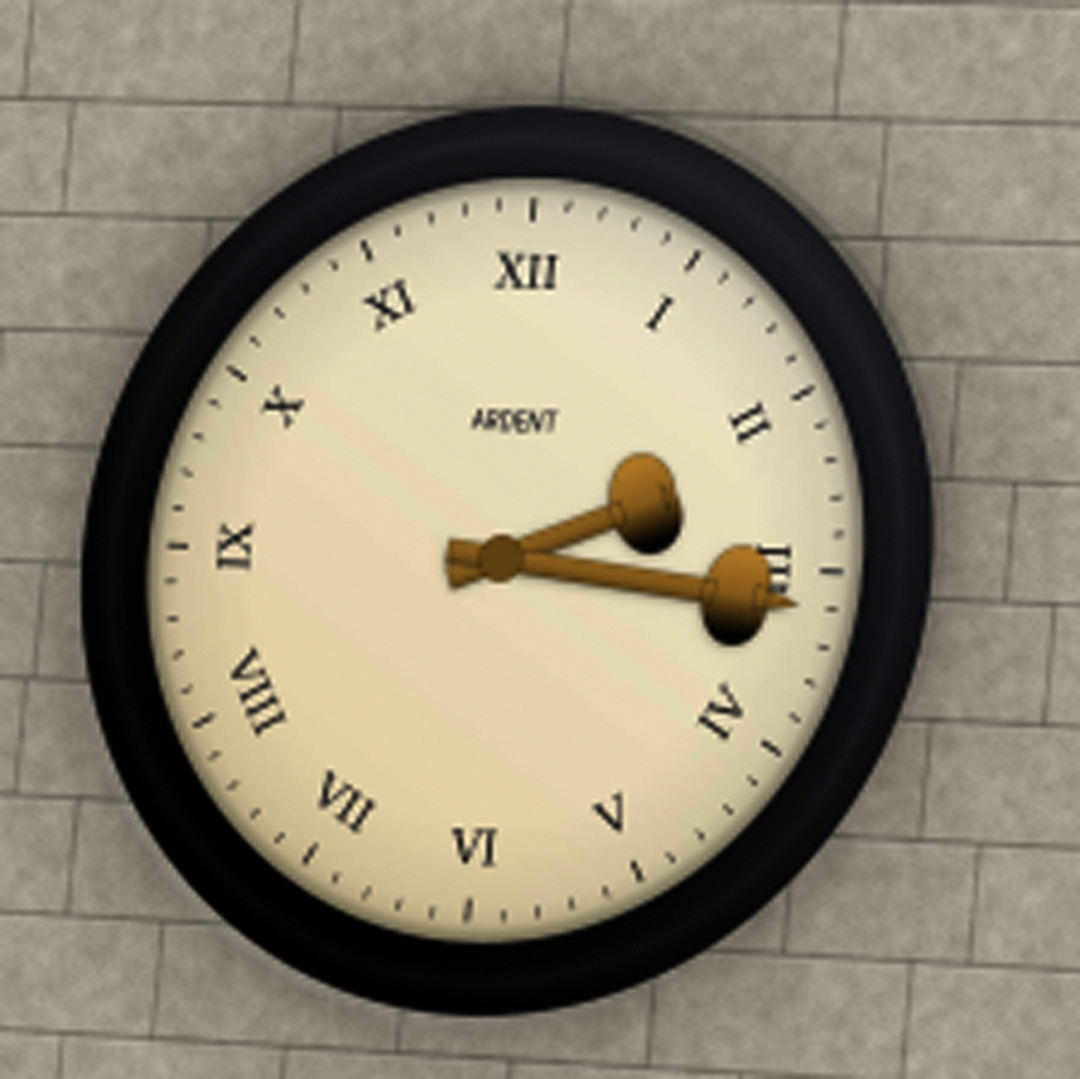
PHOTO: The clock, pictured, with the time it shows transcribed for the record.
2:16
